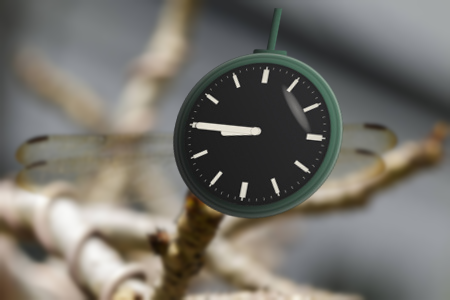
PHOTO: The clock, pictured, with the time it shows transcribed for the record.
8:45
